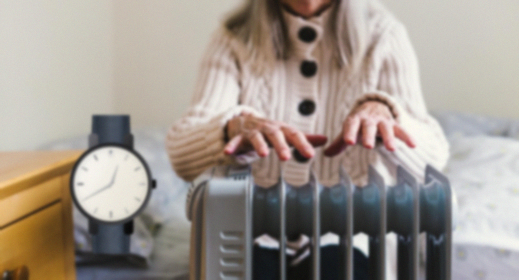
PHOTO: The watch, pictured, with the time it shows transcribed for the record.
12:40
